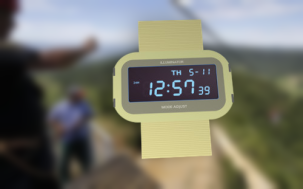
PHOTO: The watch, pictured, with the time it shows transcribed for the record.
12:57:39
